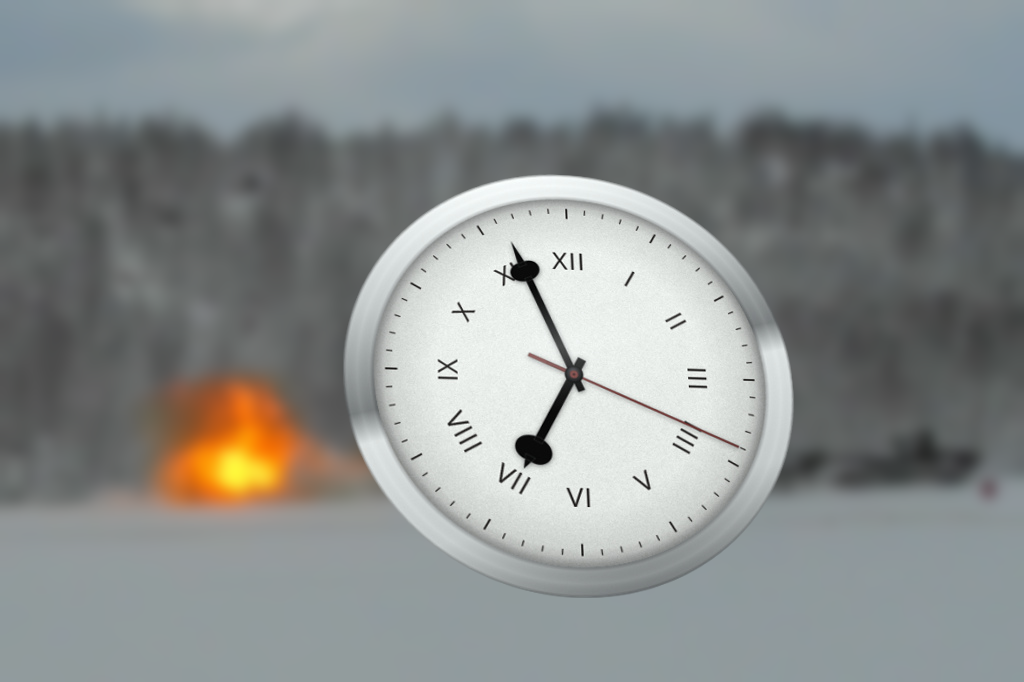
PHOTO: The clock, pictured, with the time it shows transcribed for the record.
6:56:19
